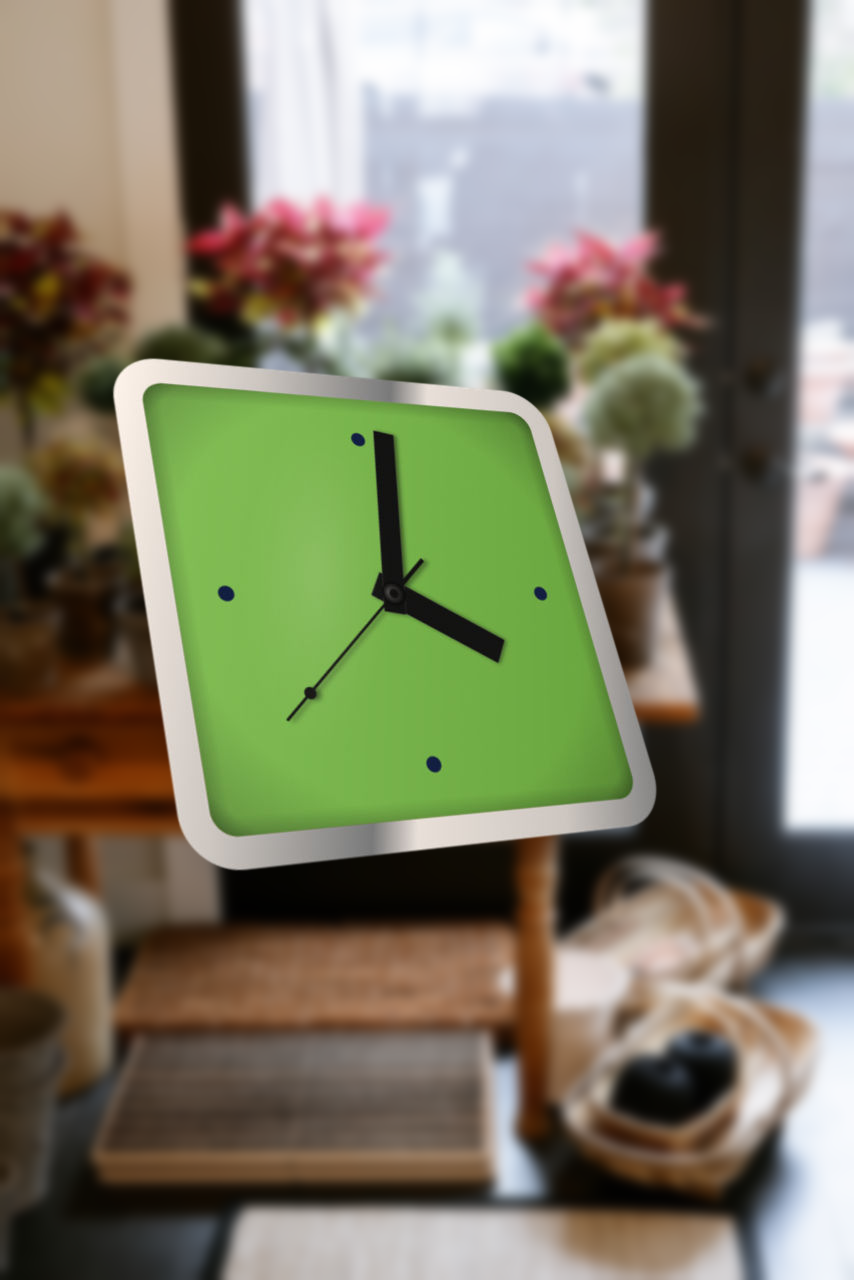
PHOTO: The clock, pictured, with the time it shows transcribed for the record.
4:01:38
